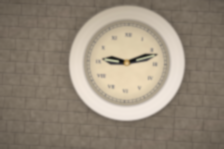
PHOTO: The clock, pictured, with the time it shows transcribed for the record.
9:12
